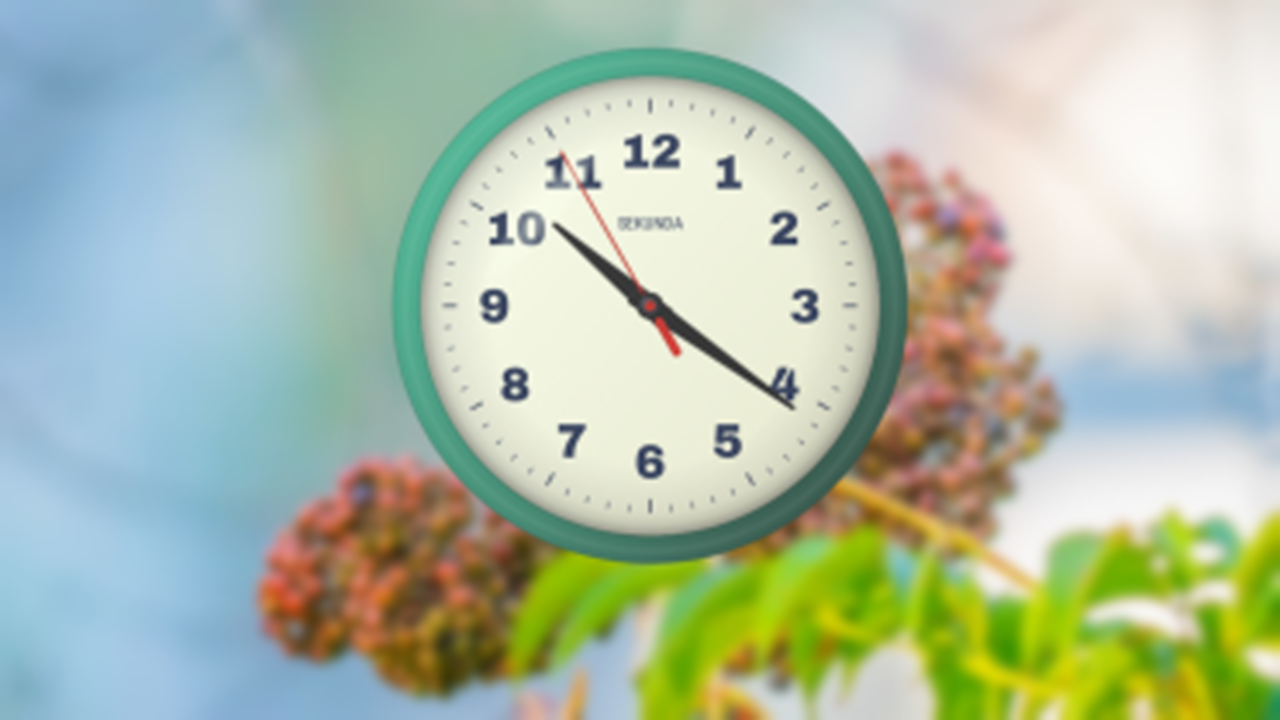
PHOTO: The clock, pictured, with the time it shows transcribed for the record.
10:20:55
